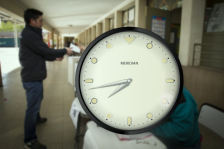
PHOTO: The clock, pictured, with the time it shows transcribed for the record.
7:43
